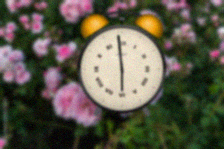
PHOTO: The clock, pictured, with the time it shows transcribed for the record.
5:59
